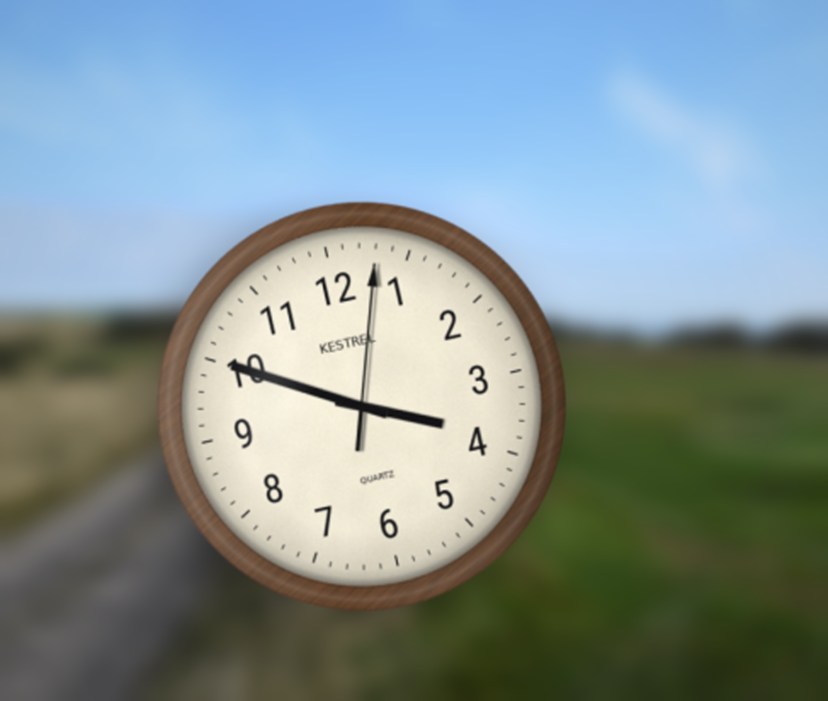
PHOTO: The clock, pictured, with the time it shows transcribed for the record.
3:50:03
